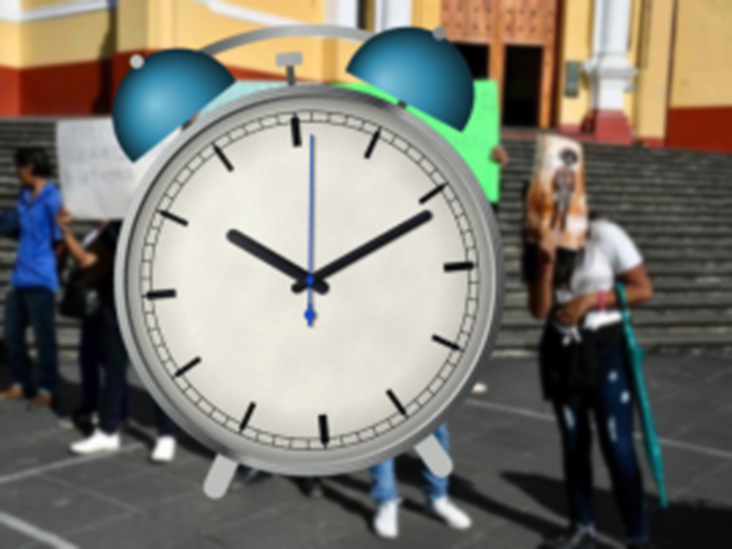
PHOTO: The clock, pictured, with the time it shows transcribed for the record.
10:11:01
